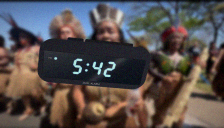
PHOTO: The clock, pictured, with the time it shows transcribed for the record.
5:42
